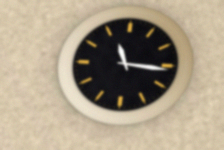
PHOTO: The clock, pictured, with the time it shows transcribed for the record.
11:16
